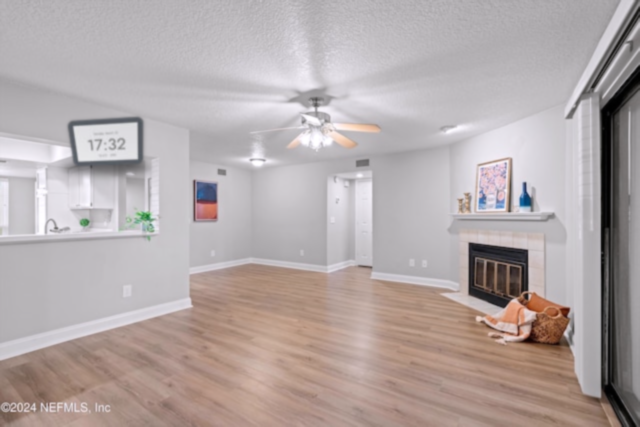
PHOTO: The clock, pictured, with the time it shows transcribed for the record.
17:32
